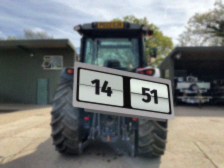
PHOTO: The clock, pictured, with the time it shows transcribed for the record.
14:51
